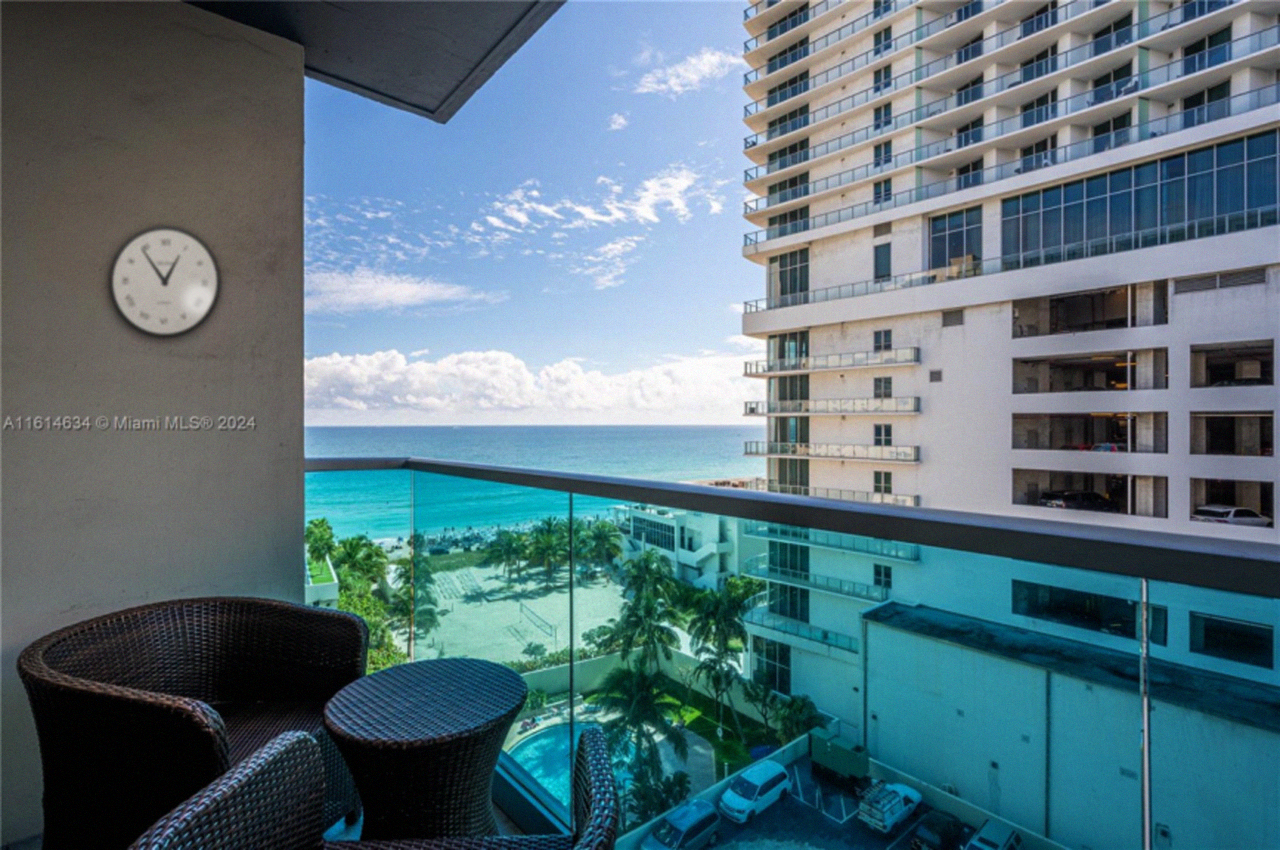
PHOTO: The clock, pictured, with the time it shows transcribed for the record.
12:54
